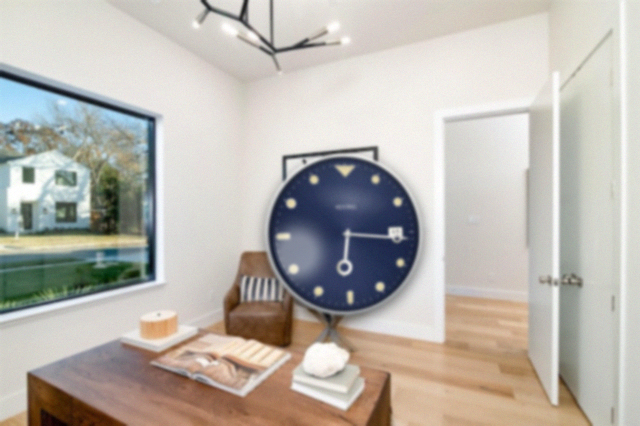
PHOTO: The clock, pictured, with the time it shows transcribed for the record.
6:16
